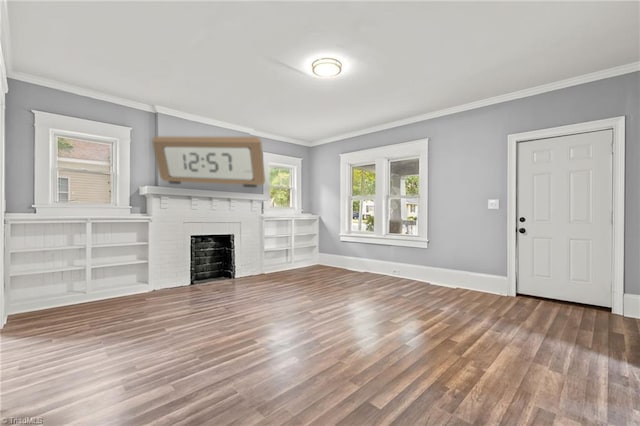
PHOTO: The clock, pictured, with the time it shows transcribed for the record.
12:57
